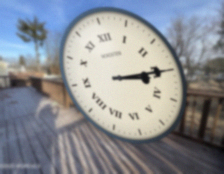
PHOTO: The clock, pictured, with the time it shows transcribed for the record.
3:15
